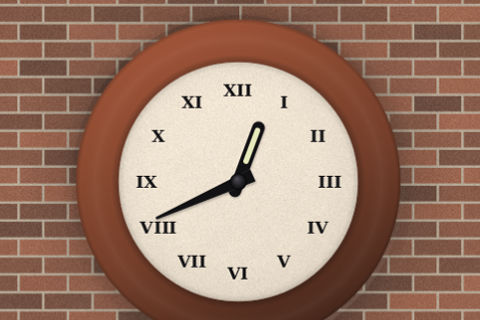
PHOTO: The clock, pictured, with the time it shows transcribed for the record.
12:41
